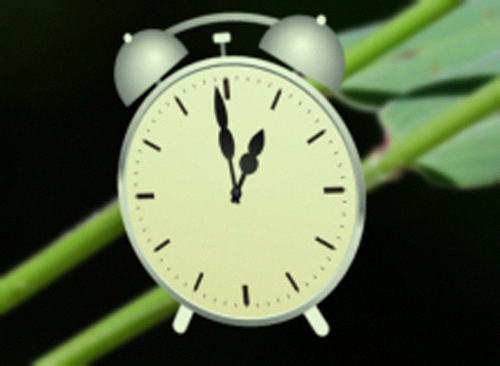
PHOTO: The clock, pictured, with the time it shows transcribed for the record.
12:59
